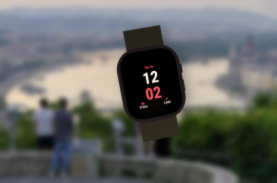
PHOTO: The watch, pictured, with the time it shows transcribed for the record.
12:02
